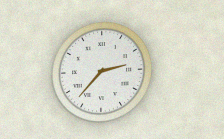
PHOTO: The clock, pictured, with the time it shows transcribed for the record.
2:37
